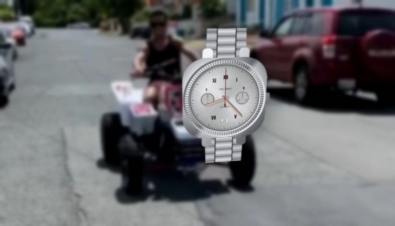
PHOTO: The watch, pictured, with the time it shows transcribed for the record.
8:23
